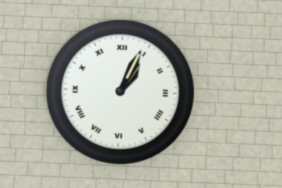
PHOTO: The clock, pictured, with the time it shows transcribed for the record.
1:04
